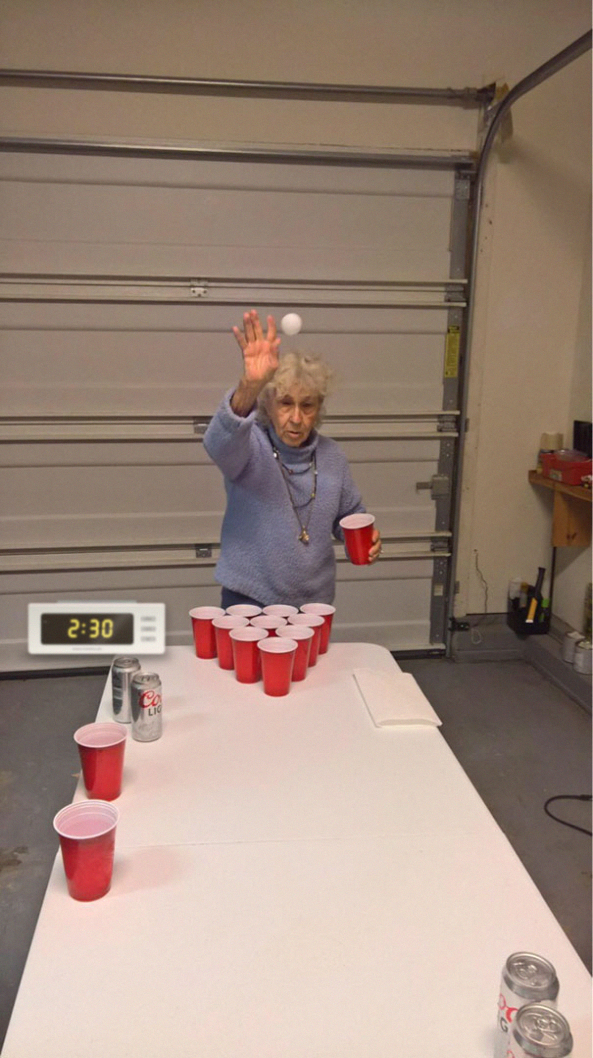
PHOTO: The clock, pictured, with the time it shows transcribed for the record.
2:30
